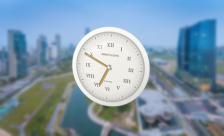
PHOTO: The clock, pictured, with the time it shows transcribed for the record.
6:49
